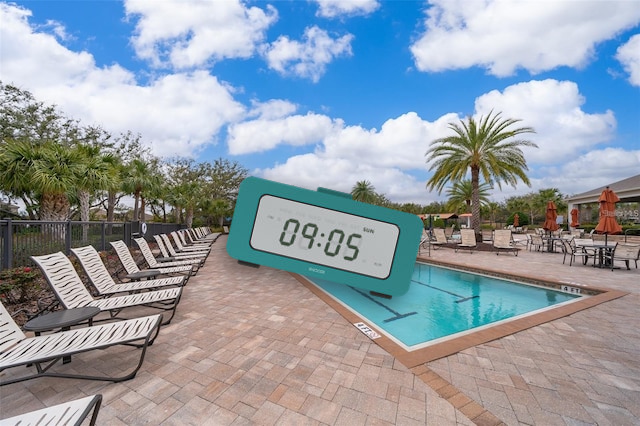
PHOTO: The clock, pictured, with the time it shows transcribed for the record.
9:05
